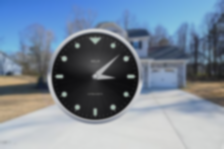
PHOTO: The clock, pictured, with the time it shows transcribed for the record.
3:08
